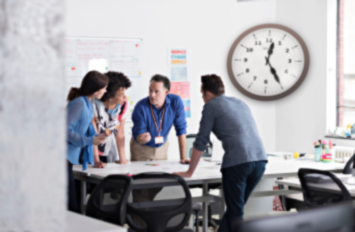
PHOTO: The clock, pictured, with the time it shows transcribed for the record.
12:25
